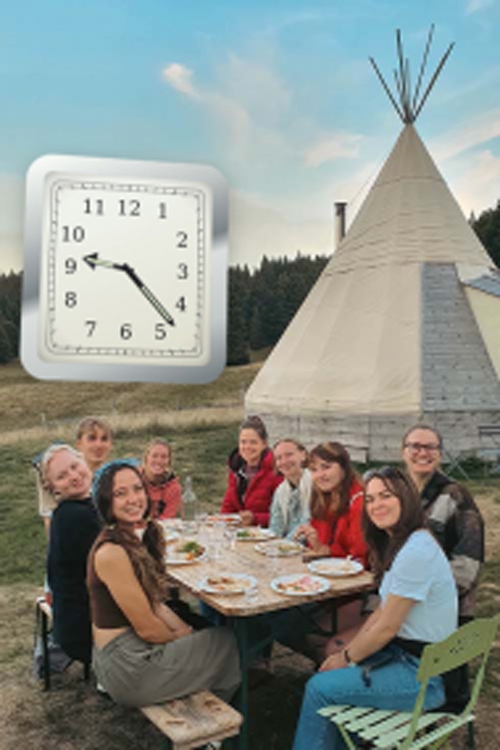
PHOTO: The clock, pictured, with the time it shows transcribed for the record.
9:23
